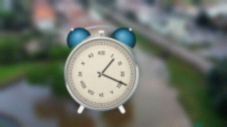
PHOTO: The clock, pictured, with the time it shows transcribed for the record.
1:19
